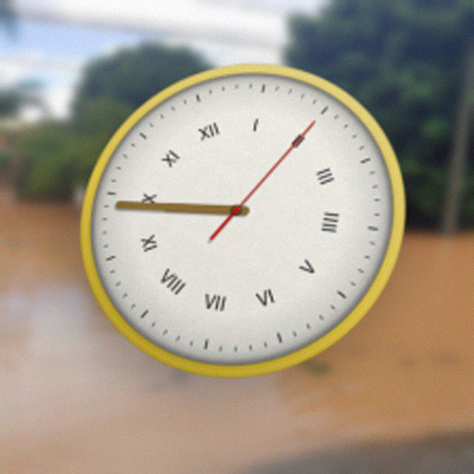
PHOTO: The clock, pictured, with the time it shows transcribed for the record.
9:49:10
